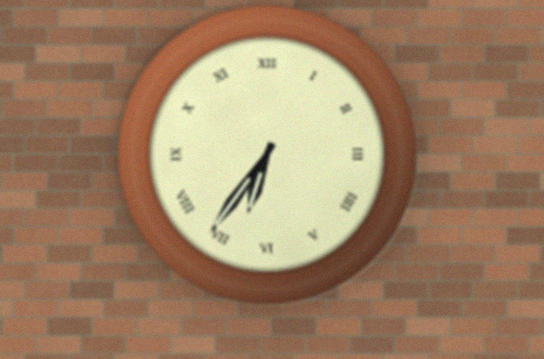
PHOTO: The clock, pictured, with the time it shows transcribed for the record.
6:36
